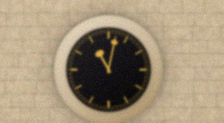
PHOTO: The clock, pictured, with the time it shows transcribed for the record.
11:02
